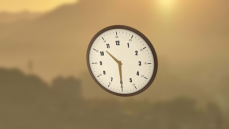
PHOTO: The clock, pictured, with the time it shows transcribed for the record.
10:30
